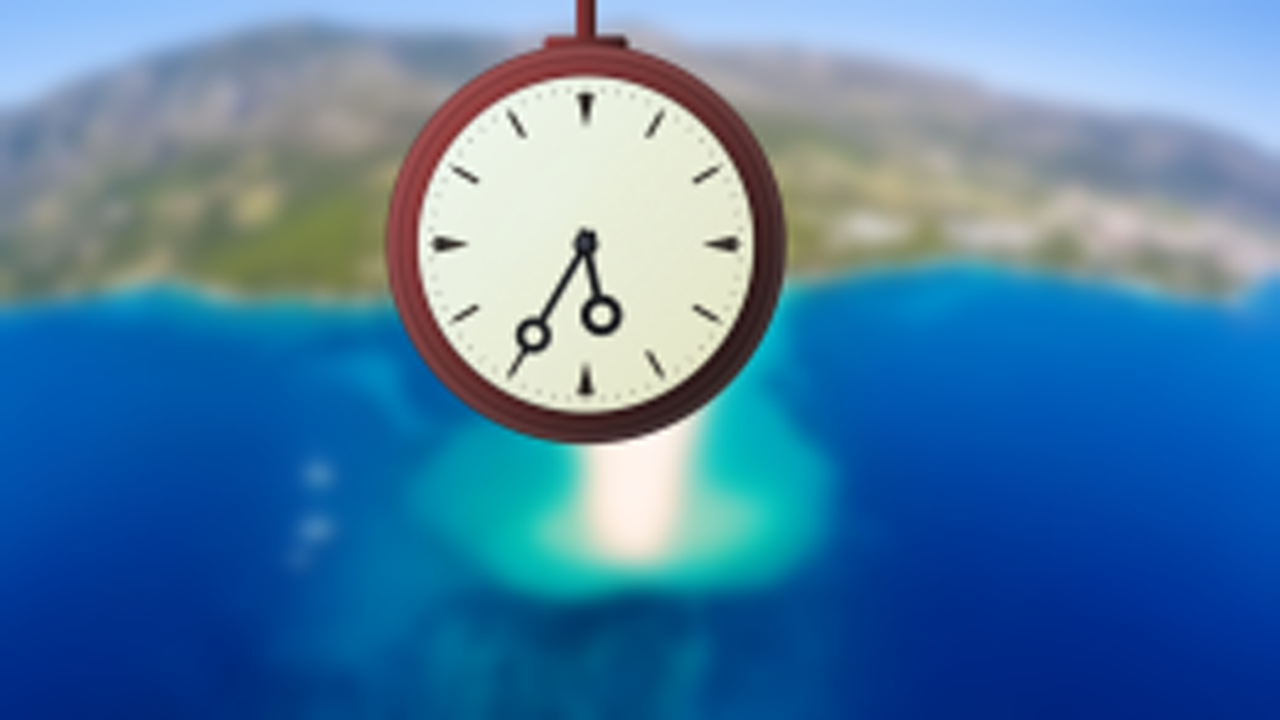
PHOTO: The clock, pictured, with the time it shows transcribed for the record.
5:35
